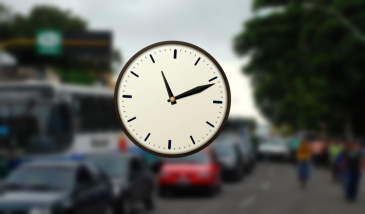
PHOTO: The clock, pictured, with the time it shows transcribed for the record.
11:11
